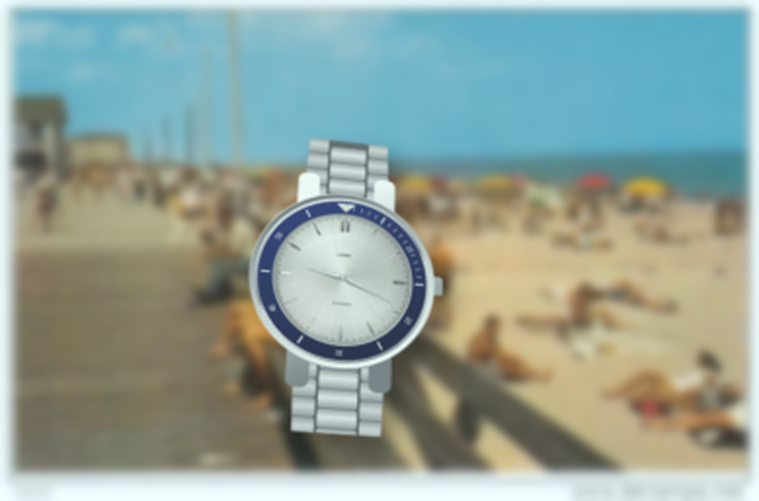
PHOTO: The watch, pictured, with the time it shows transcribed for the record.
9:19
